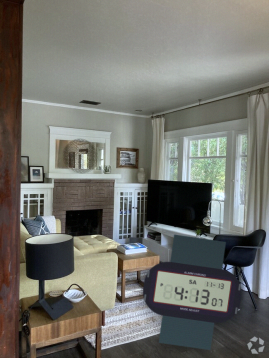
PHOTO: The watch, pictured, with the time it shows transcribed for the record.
4:13:07
